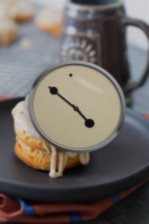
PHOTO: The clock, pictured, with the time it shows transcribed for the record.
4:53
